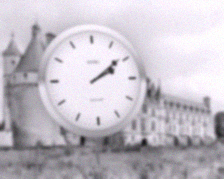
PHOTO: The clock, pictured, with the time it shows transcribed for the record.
2:09
